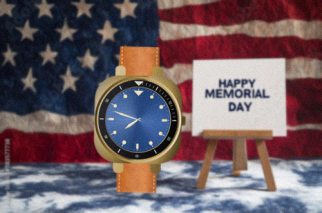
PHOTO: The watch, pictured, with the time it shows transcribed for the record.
7:48
